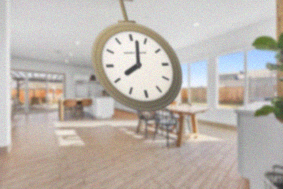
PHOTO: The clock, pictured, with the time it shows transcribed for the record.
8:02
